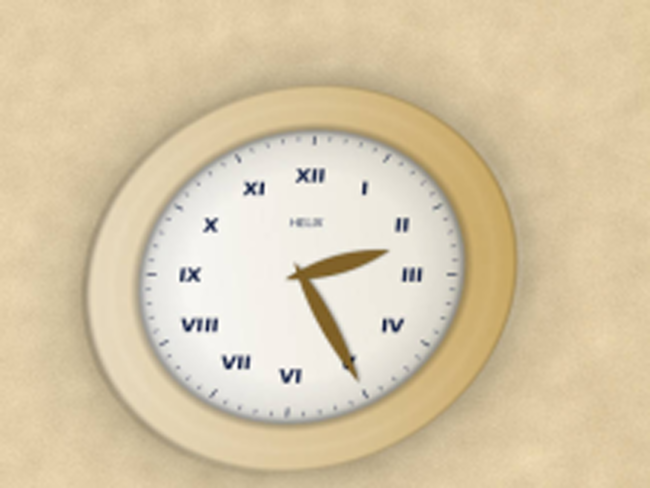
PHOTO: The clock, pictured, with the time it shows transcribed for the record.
2:25
